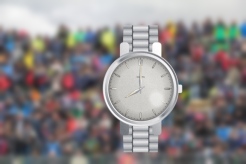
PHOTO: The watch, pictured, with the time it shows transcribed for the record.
8:00
